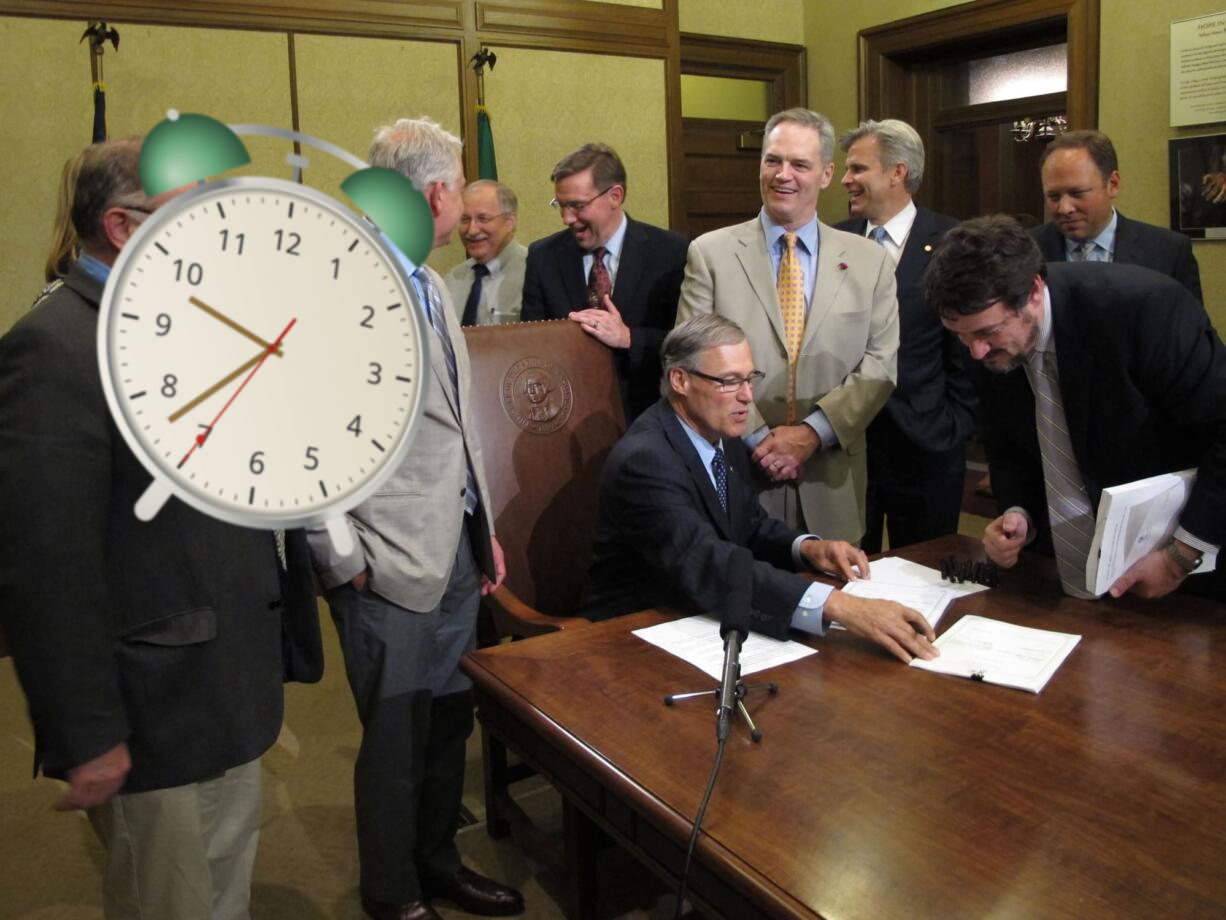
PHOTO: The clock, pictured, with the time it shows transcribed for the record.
9:37:35
